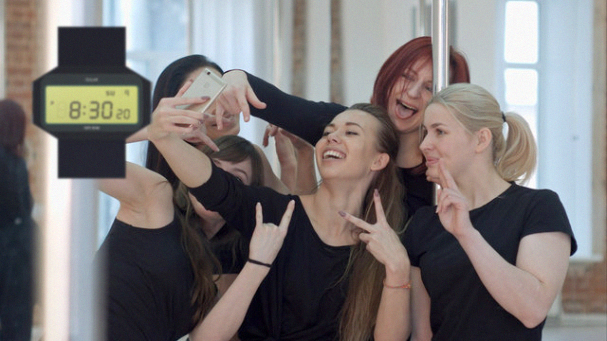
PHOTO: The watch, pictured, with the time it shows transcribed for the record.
8:30
